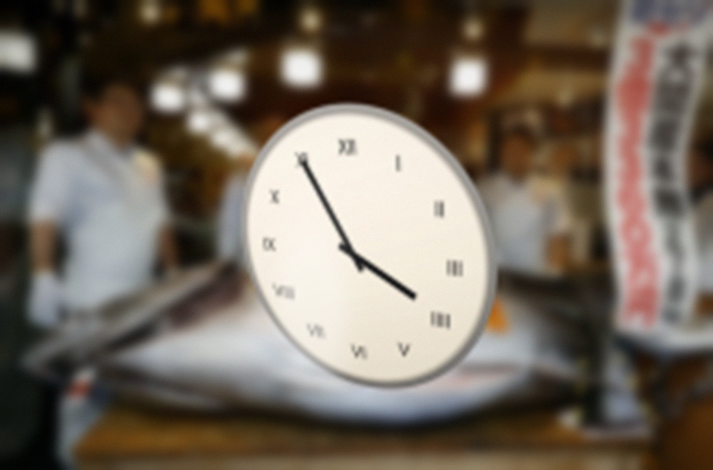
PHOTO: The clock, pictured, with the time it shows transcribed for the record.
3:55
